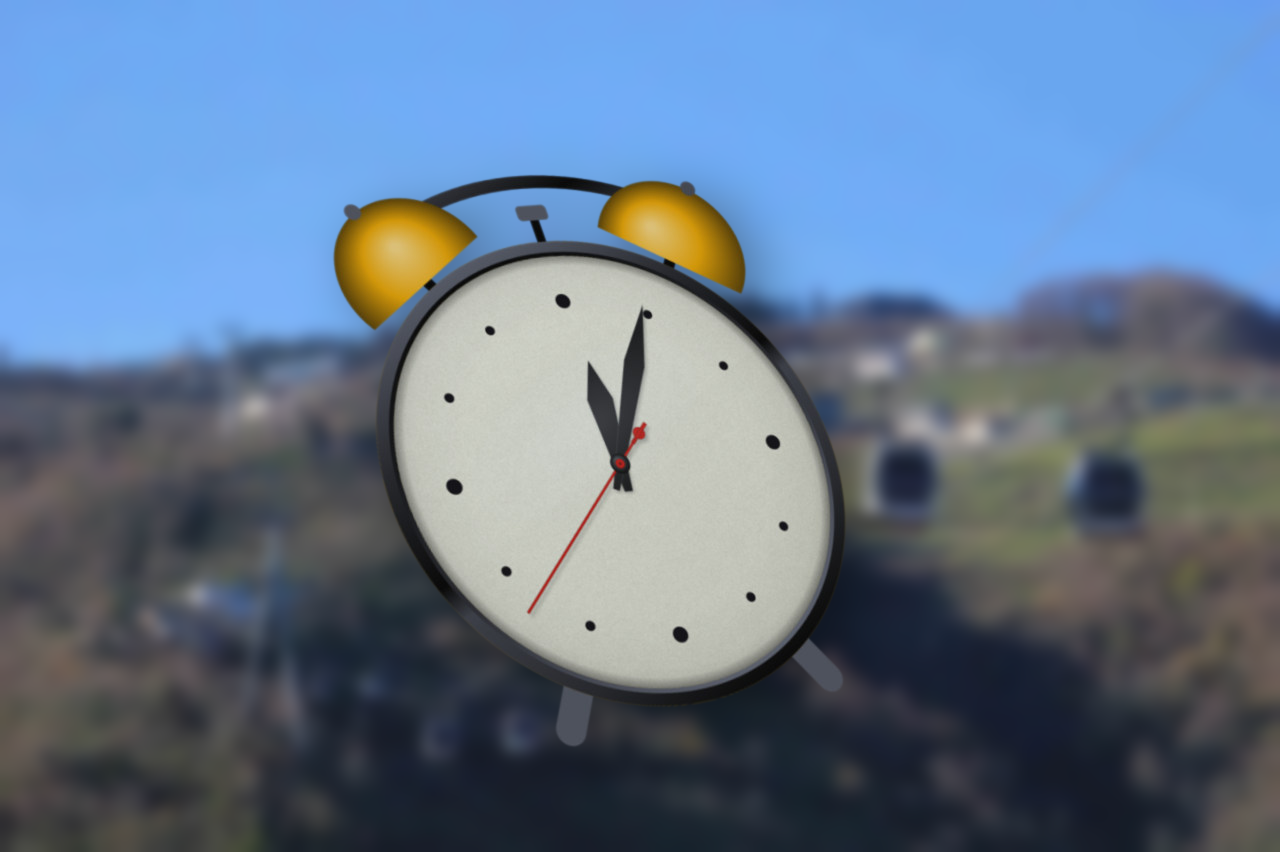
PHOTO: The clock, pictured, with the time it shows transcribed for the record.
12:04:38
